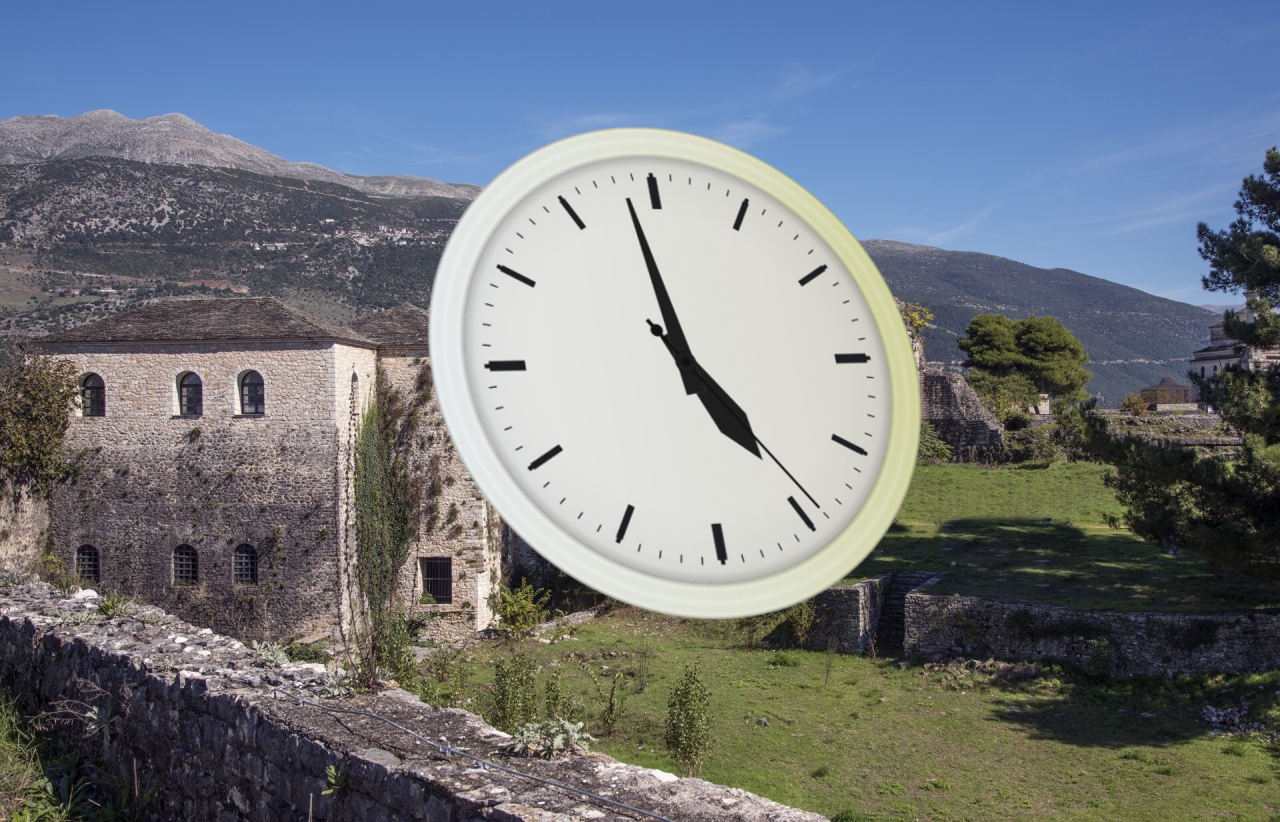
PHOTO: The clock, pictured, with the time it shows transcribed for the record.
4:58:24
